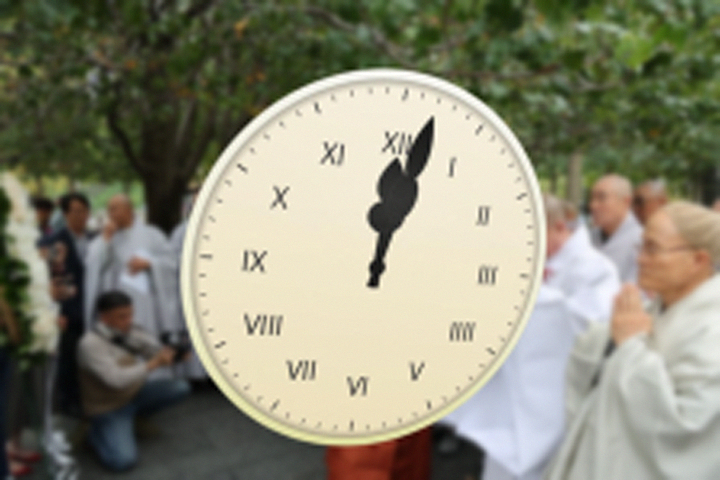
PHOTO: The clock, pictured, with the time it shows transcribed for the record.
12:02
